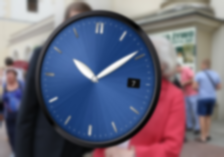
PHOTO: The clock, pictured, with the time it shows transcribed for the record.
10:09
